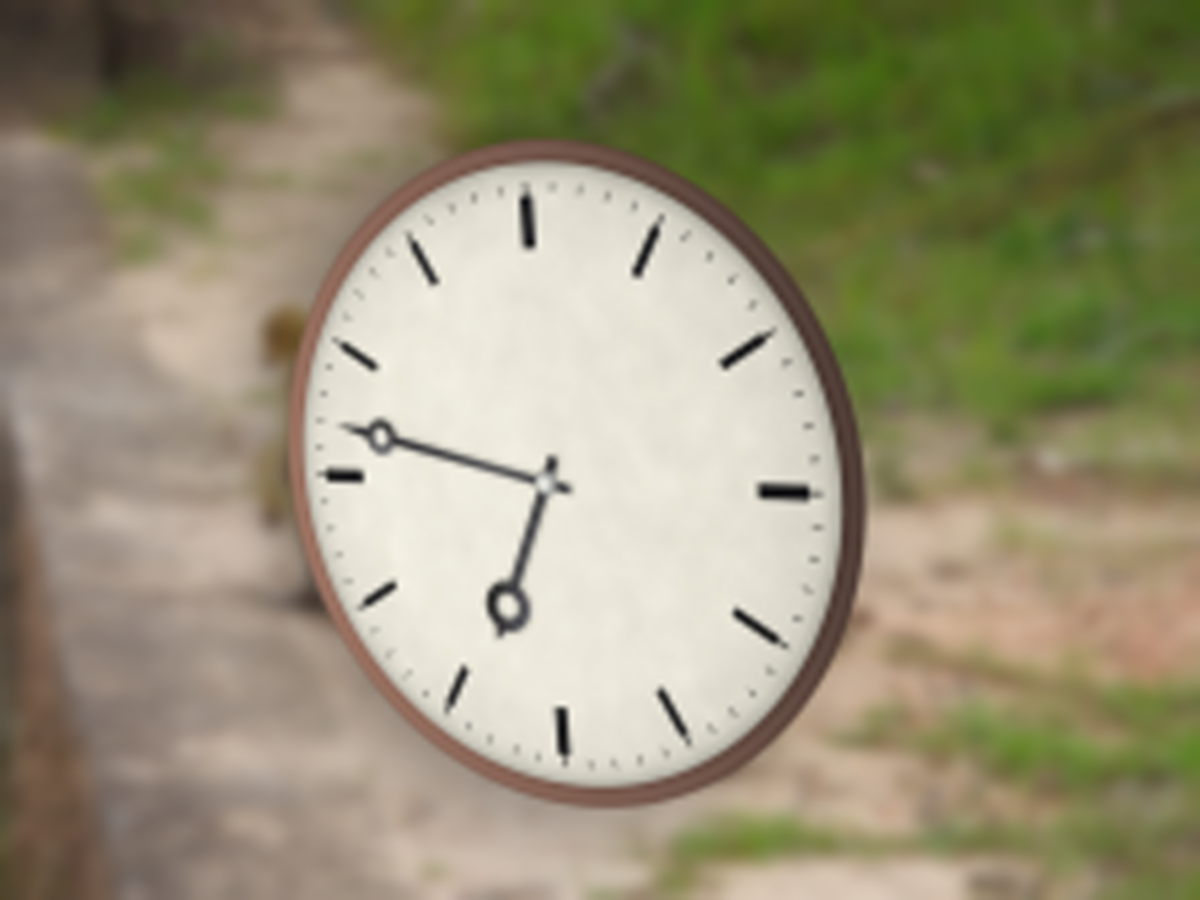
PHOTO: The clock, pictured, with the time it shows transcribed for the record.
6:47
